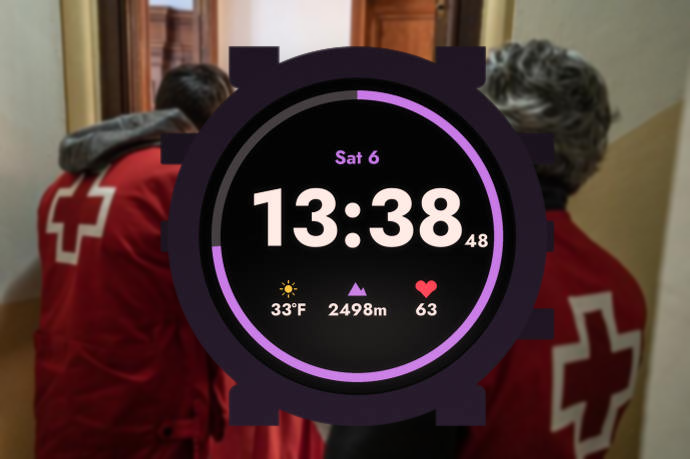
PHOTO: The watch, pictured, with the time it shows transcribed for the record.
13:38:48
